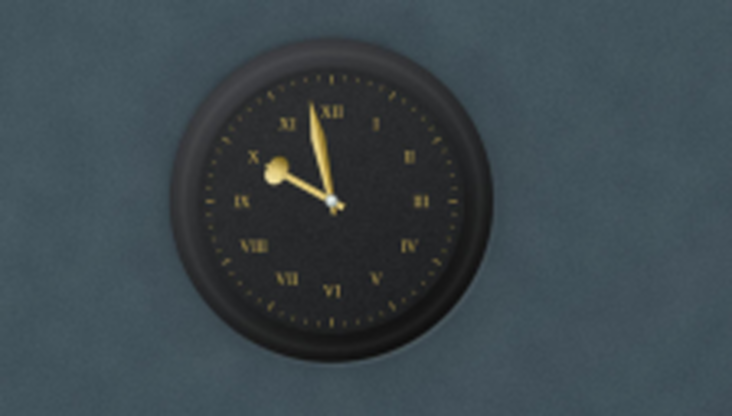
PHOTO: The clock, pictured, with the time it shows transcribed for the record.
9:58
